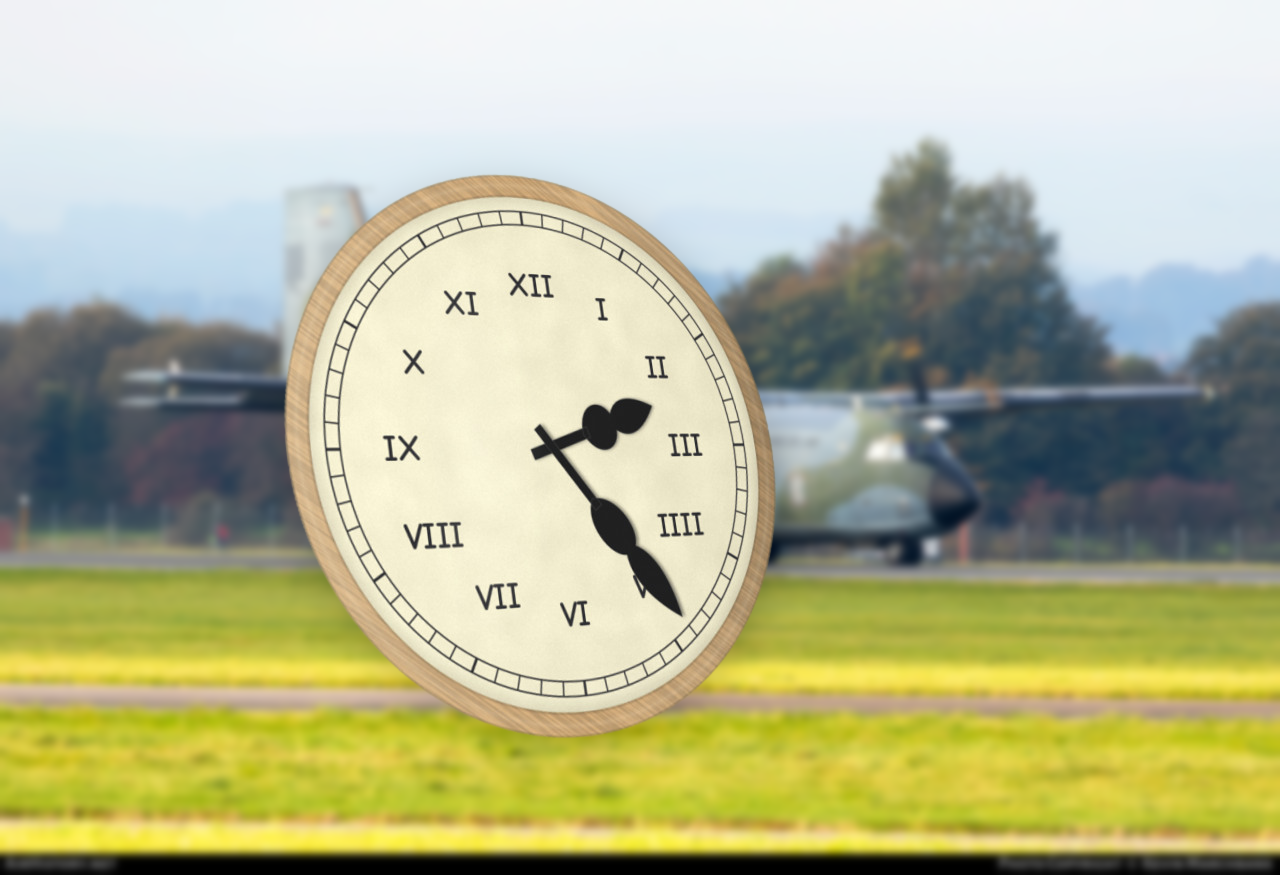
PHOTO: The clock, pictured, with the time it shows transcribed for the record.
2:24
